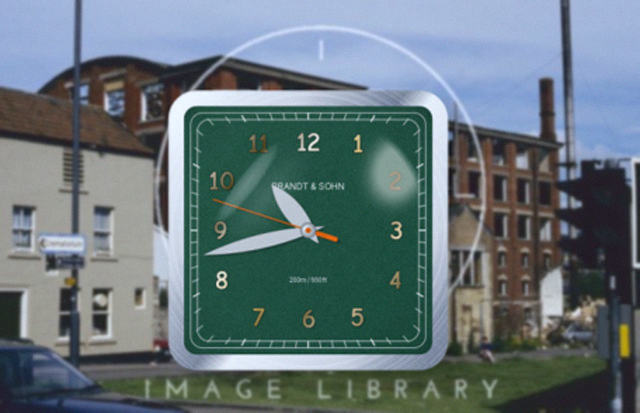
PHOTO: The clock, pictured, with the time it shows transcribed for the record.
10:42:48
